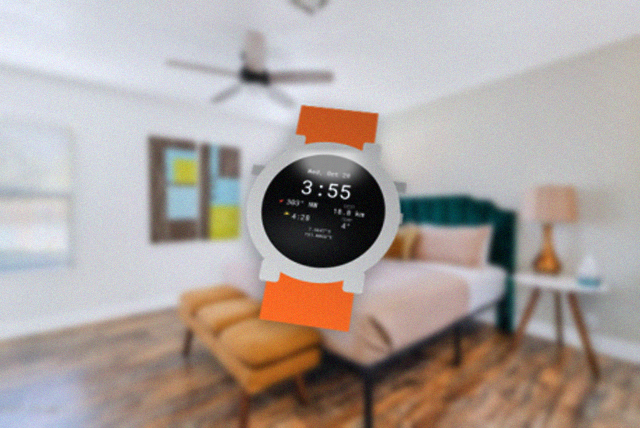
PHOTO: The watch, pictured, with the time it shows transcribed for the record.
3:55
